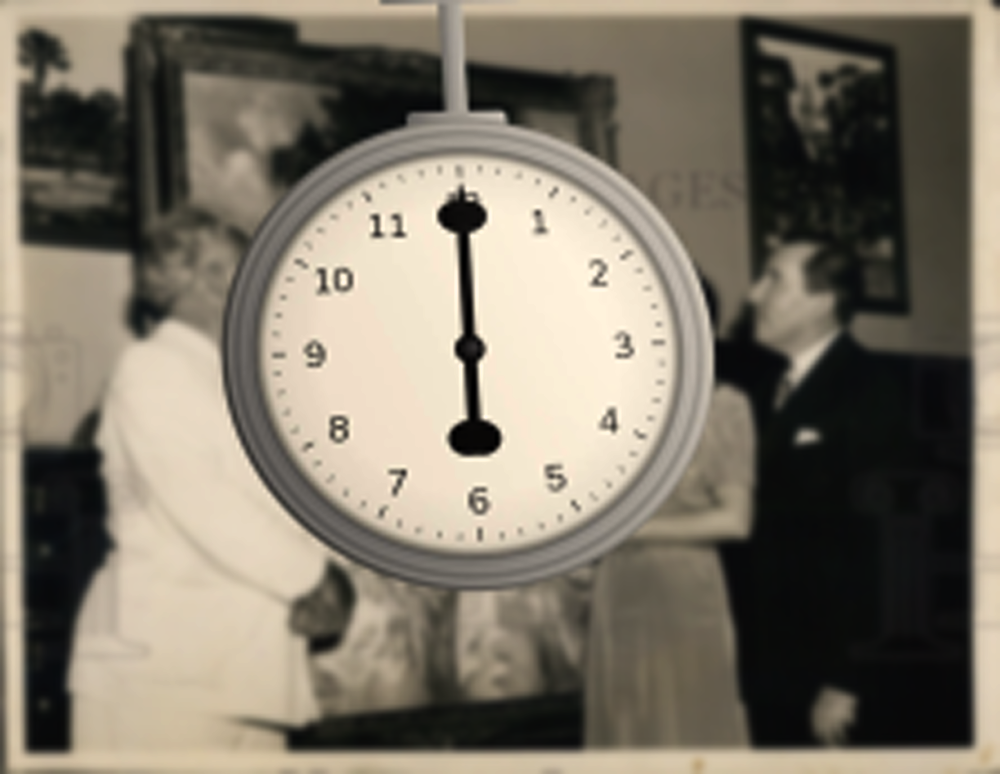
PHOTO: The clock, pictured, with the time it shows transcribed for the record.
6:00
